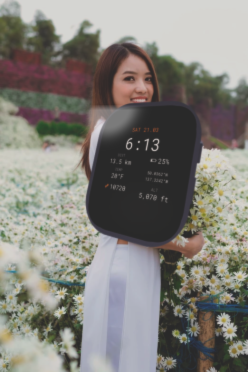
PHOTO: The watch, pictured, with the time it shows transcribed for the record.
6:13
